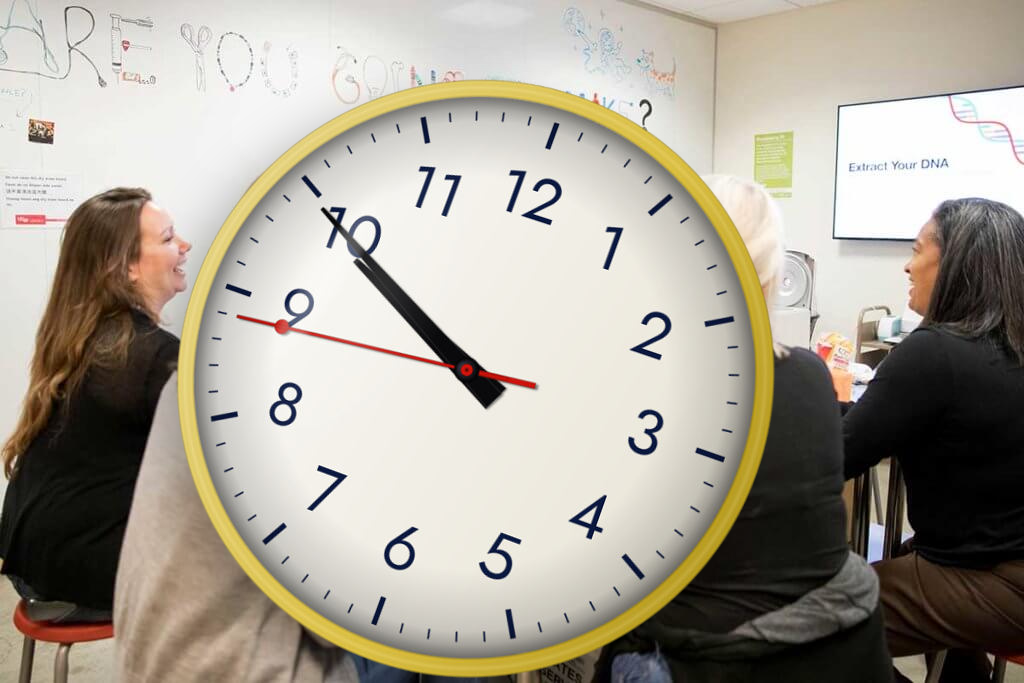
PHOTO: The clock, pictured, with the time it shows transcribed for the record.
9:49:44
